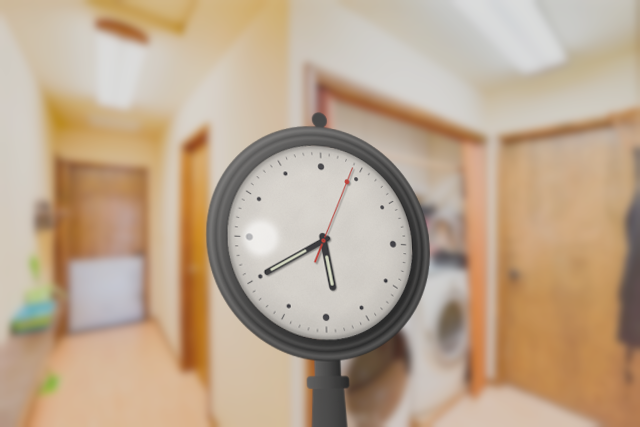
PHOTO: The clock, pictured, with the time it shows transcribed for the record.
5:40:04
